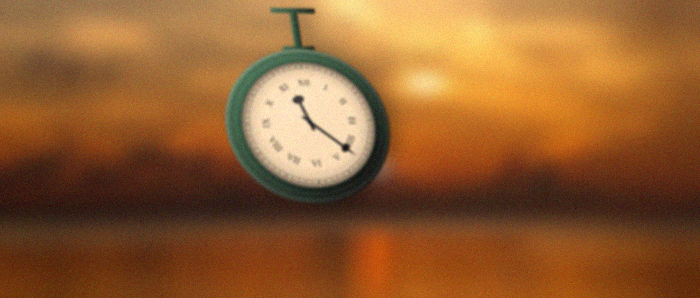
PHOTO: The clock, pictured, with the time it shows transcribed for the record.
11:22
